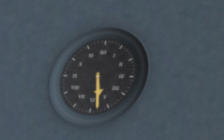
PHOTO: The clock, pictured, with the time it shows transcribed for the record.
5:28
